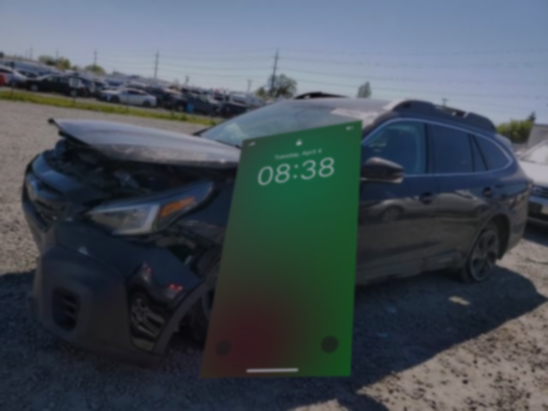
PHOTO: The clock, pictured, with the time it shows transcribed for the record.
8:38
